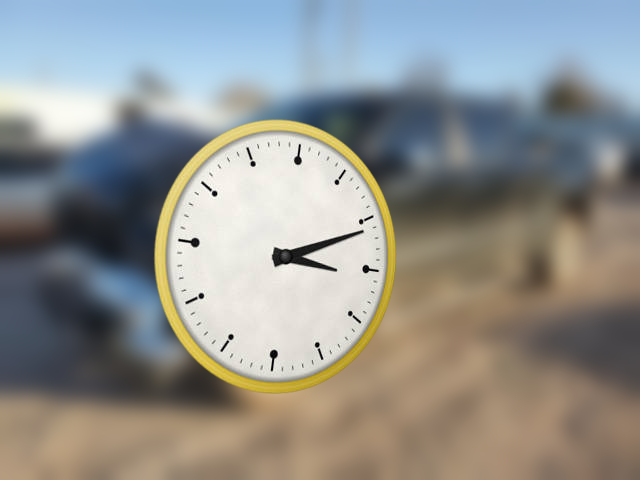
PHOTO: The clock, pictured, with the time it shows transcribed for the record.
3:11
